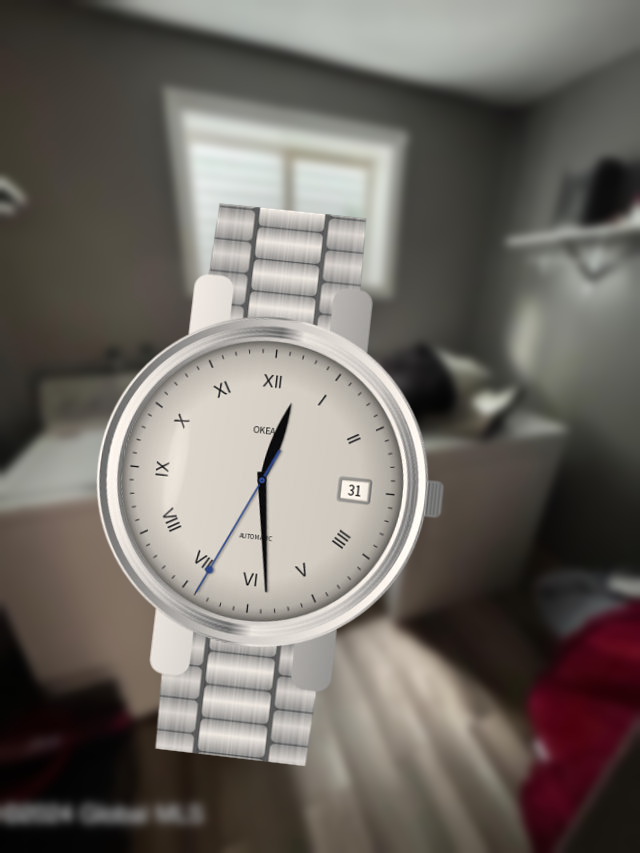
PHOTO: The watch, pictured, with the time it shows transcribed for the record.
12:28:34
